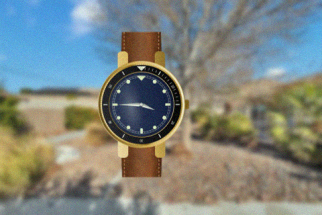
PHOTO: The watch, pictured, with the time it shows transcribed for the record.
3:45
